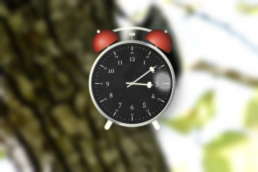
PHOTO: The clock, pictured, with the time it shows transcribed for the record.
3:09
